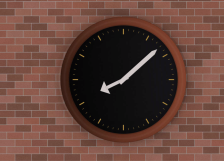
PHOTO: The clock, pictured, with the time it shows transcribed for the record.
8:08
